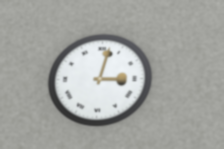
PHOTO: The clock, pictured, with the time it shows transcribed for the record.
3:02
